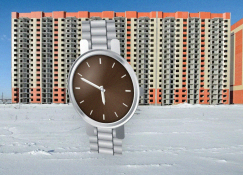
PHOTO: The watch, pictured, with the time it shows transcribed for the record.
5:49
